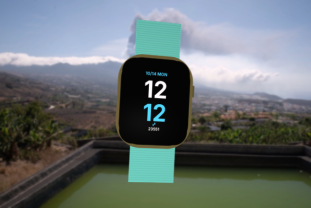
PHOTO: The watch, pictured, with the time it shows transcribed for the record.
12:12
